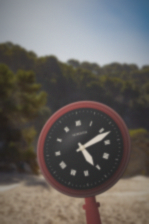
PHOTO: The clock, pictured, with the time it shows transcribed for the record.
5:12
